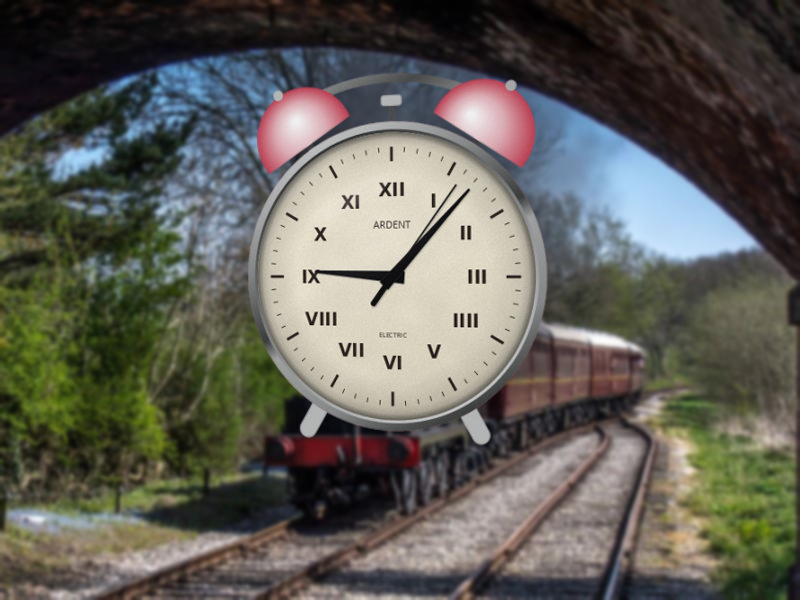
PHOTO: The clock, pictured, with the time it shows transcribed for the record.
9:07:06
